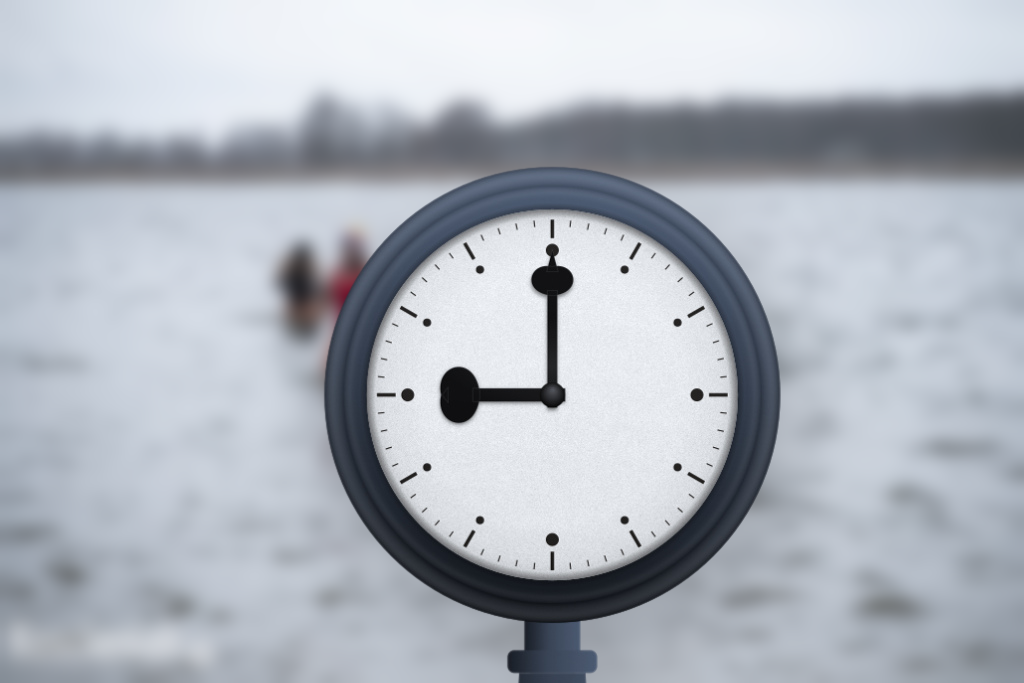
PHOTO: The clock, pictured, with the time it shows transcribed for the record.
9:00
